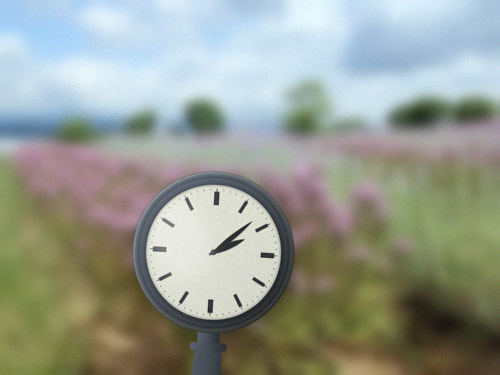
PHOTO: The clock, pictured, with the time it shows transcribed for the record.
2:08
